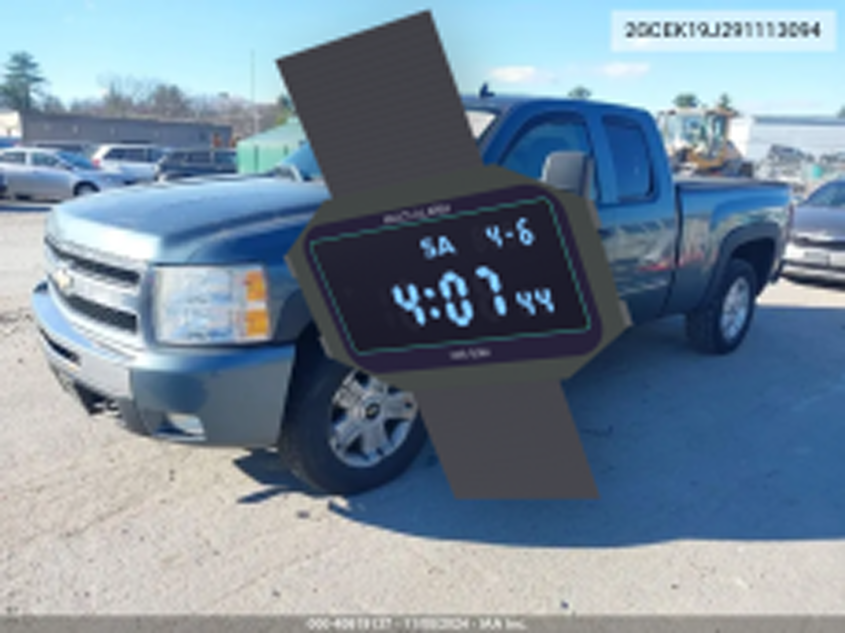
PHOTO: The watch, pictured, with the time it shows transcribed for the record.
4:07:44
